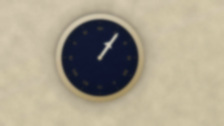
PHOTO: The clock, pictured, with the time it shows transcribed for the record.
1:06
